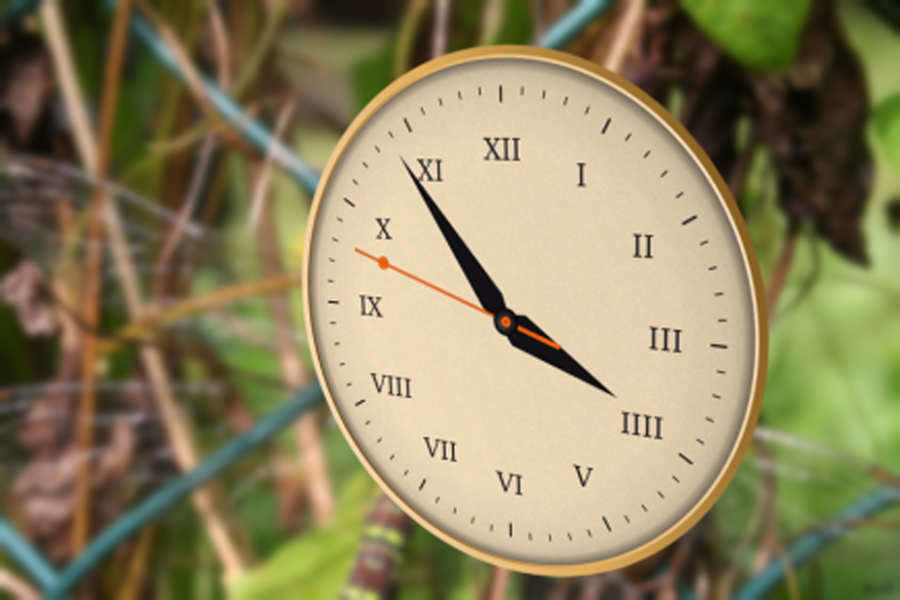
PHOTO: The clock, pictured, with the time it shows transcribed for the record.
3:53:48
